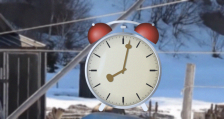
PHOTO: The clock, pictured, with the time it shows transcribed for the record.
8:02
